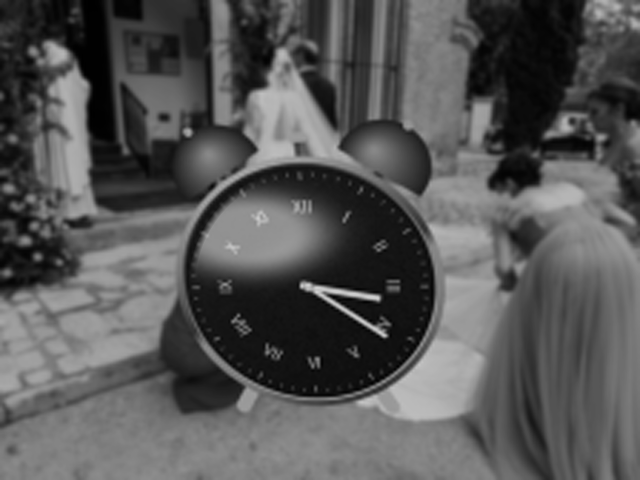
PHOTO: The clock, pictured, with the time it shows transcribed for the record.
3:21
